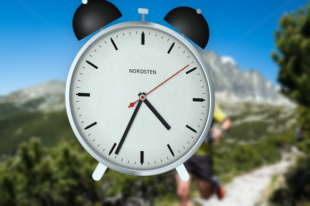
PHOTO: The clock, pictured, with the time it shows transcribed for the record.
4:34:09
